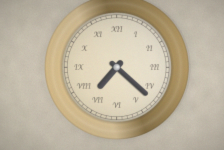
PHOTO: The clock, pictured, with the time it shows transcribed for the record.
7:22
